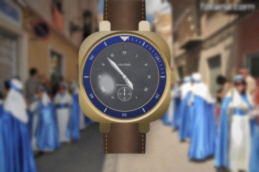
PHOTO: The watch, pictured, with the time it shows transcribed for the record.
4:53
